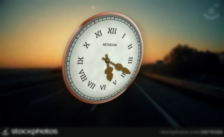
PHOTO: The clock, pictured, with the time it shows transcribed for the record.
5:19
